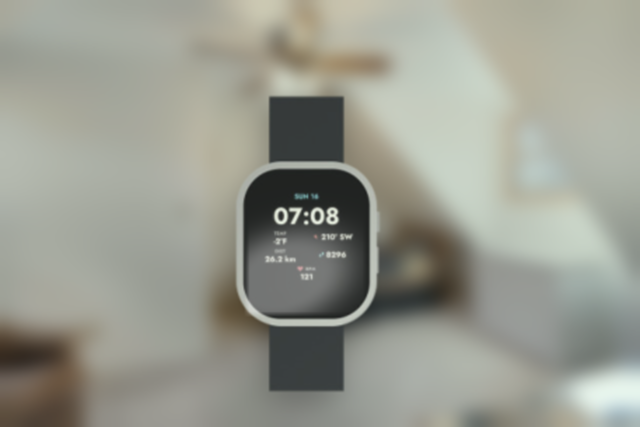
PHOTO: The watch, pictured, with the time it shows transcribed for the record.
7:08
